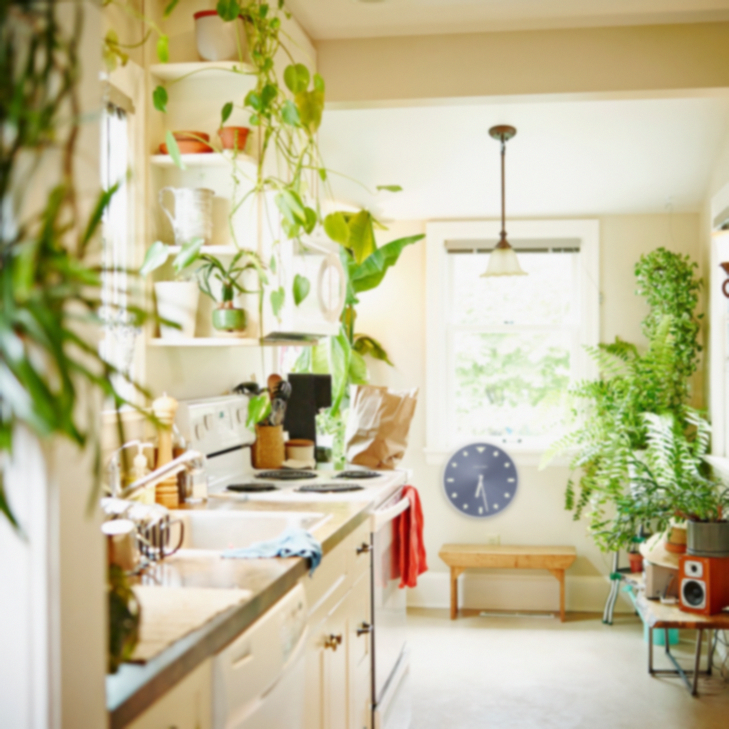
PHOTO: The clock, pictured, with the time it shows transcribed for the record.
6:28
